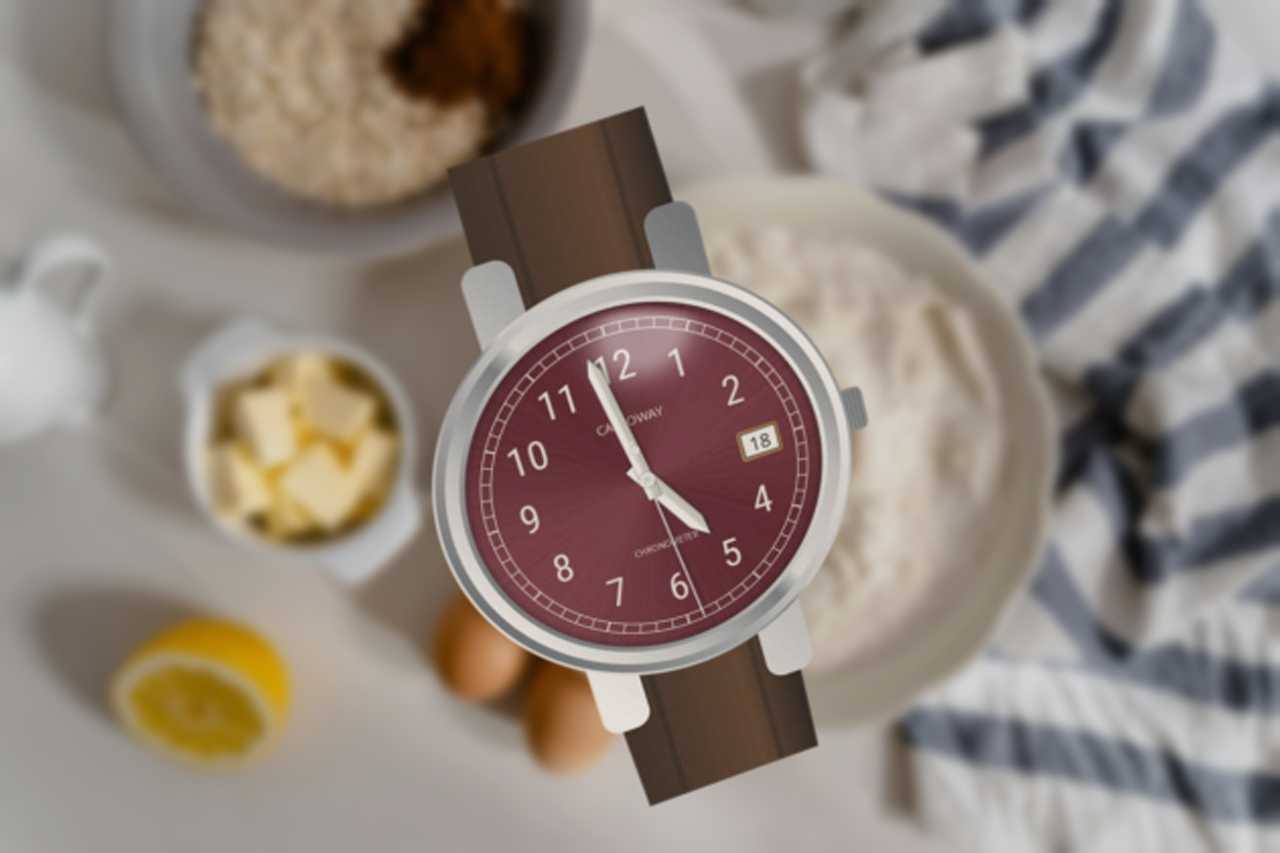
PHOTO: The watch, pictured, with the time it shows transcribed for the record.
4:58:29
